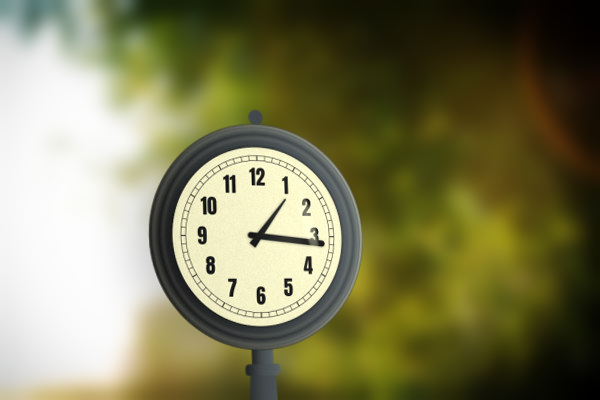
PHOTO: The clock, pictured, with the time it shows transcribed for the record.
1:16
